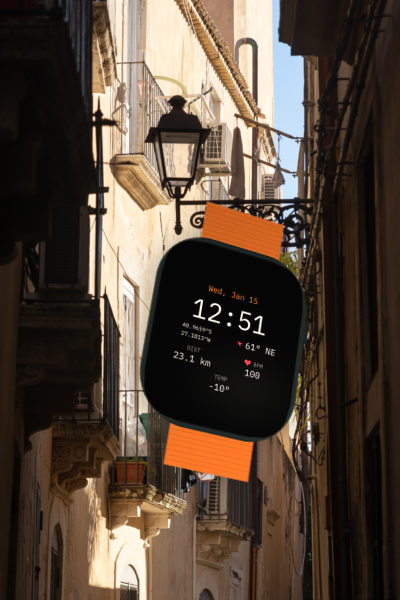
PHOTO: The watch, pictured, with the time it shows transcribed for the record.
12:51
